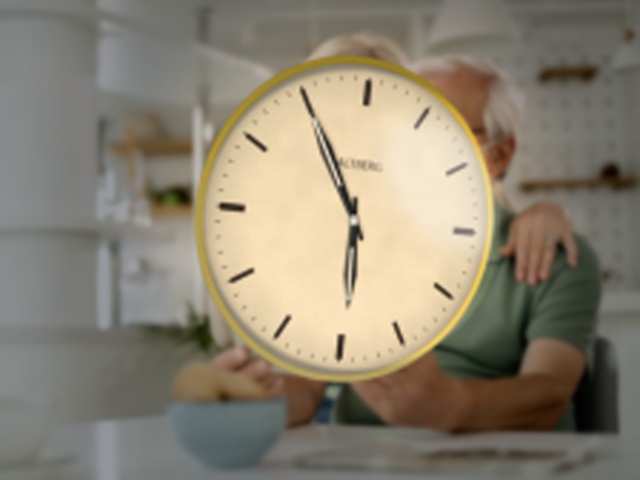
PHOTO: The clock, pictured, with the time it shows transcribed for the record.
5:55
